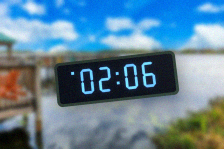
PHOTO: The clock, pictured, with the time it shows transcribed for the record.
2:06
